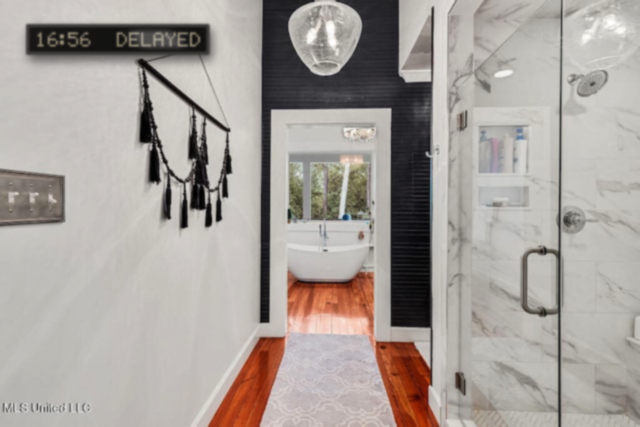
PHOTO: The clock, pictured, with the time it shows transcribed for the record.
16:56
